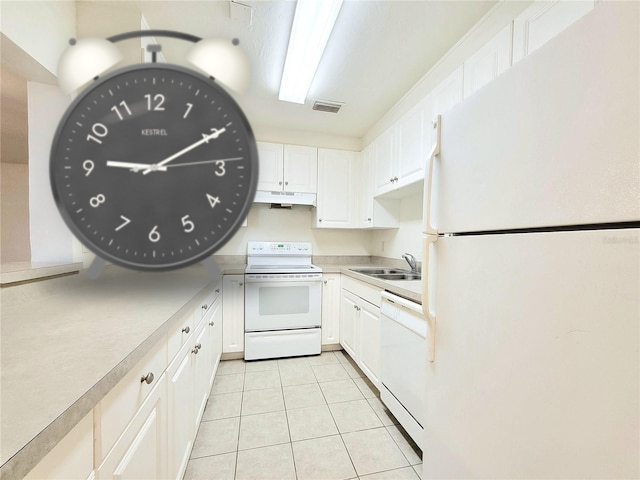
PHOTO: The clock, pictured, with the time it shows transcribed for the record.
9:10:14
